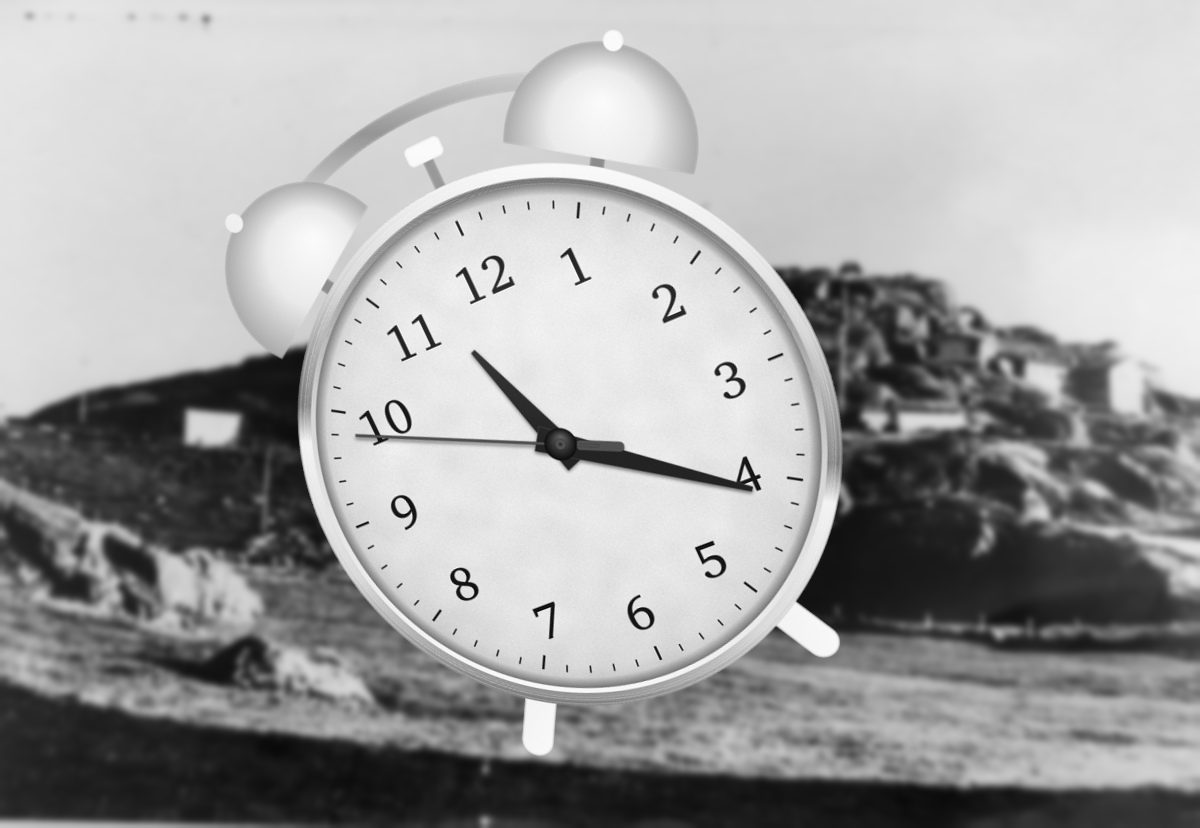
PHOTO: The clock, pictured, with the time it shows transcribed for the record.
11:20:49
